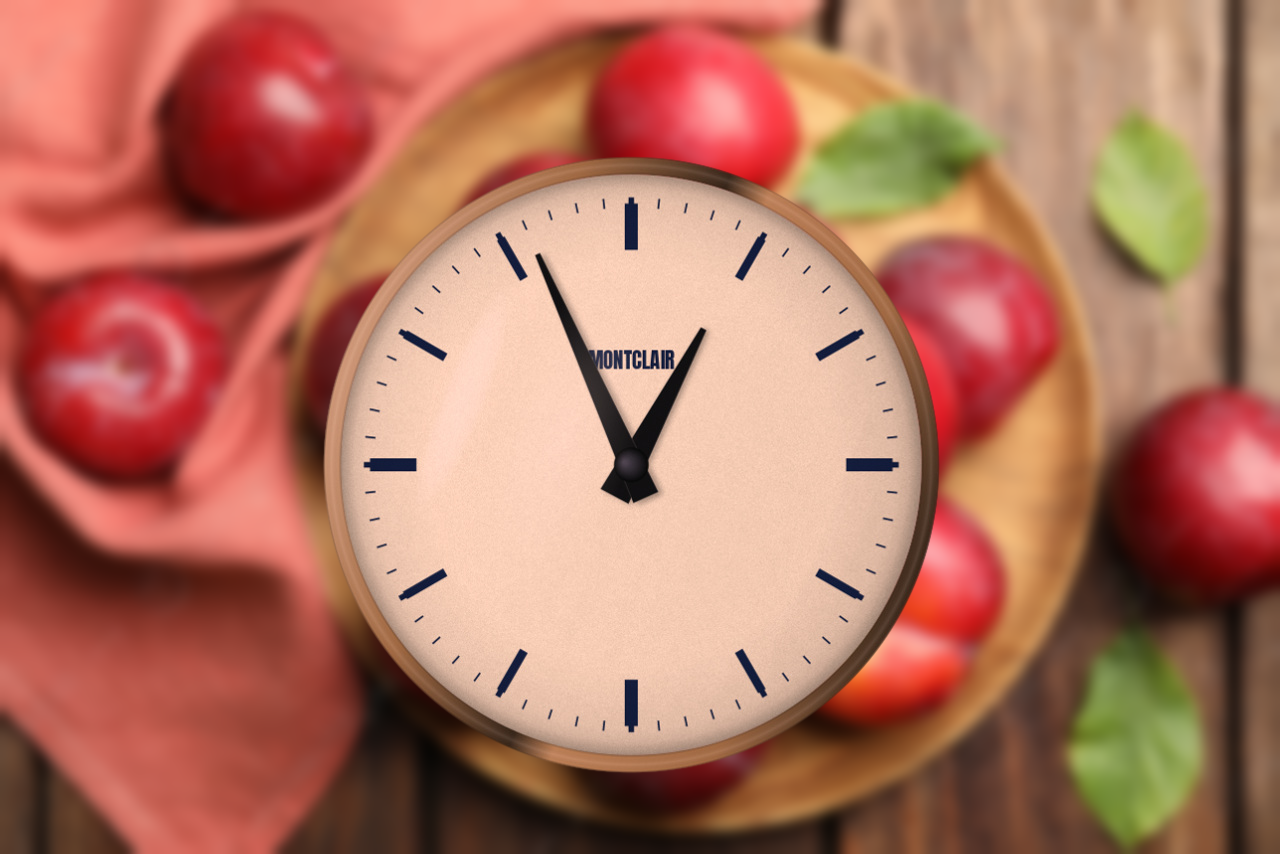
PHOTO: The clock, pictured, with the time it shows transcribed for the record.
12:56
